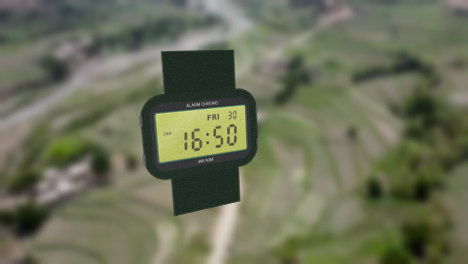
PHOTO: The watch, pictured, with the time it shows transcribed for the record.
16:50
